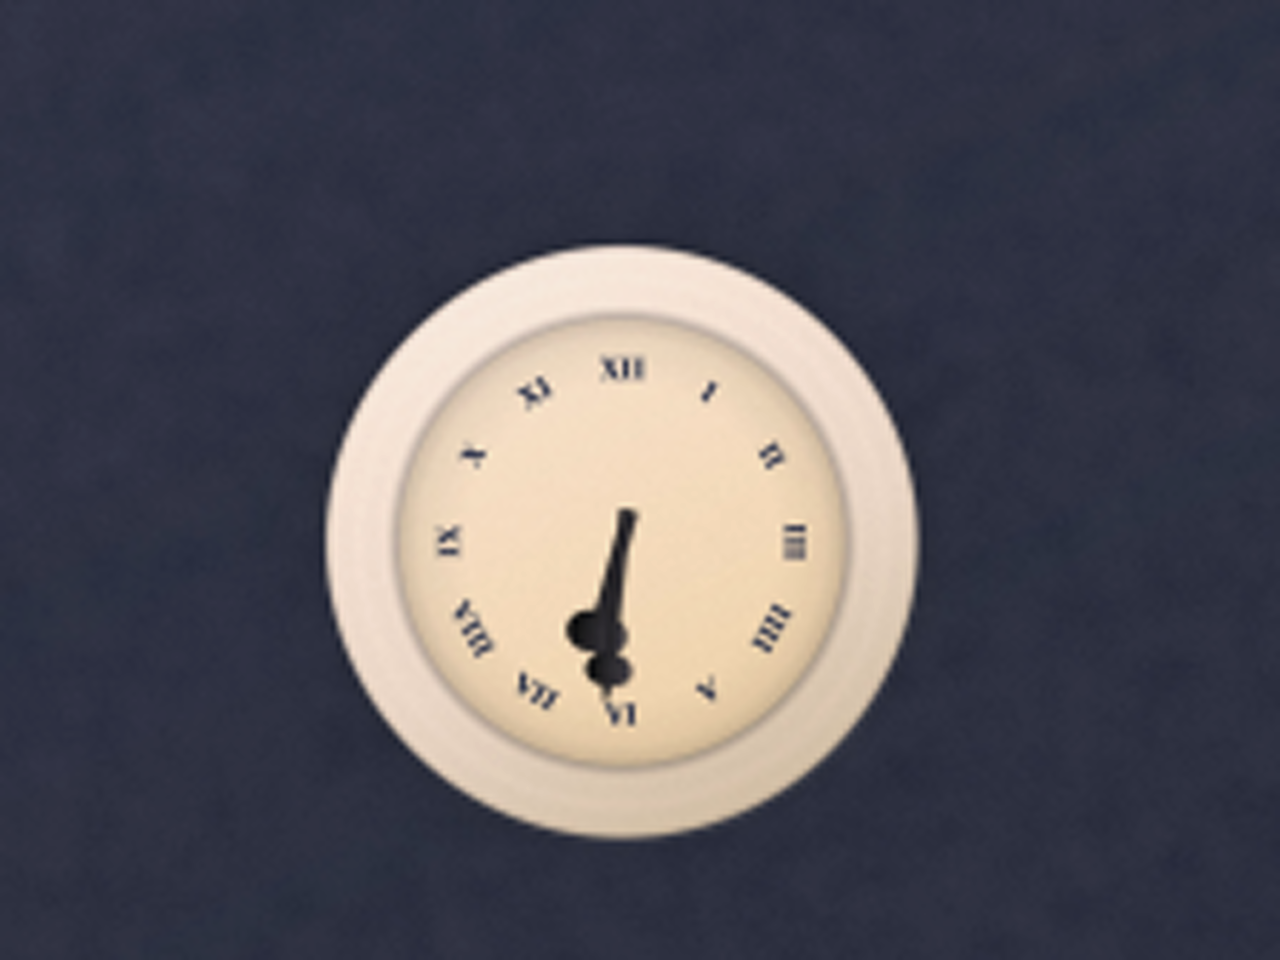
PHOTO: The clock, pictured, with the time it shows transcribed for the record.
6:31
